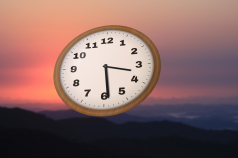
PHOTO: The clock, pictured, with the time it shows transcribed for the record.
3:29
